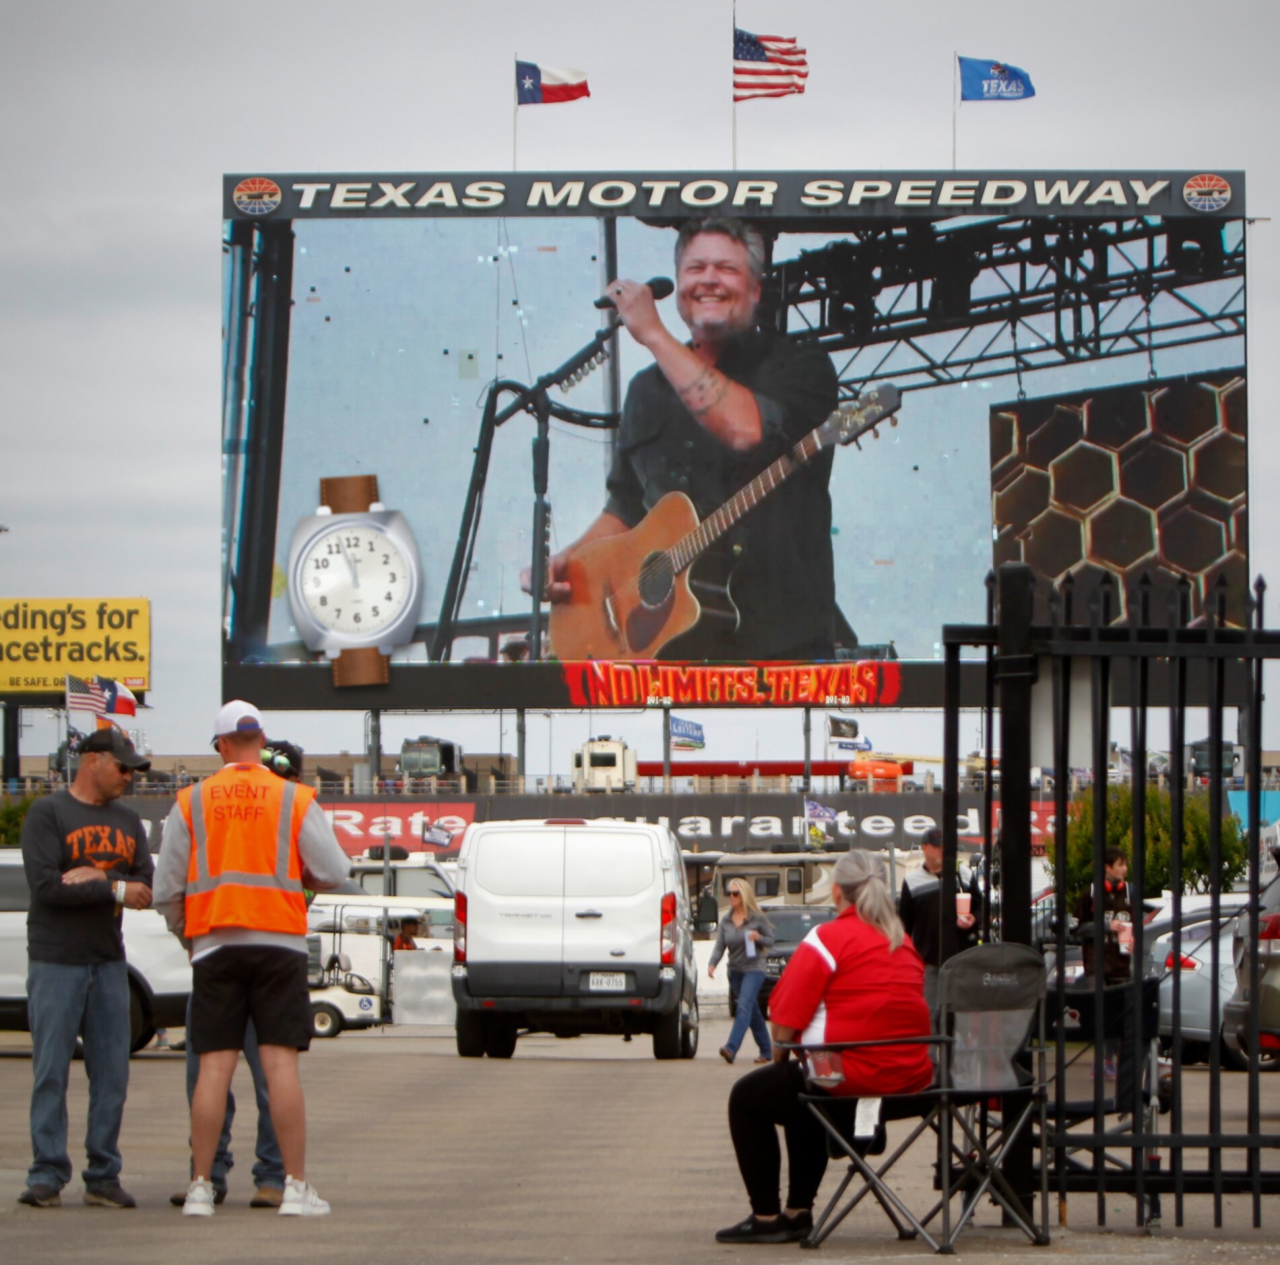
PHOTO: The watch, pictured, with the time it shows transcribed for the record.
11:57
